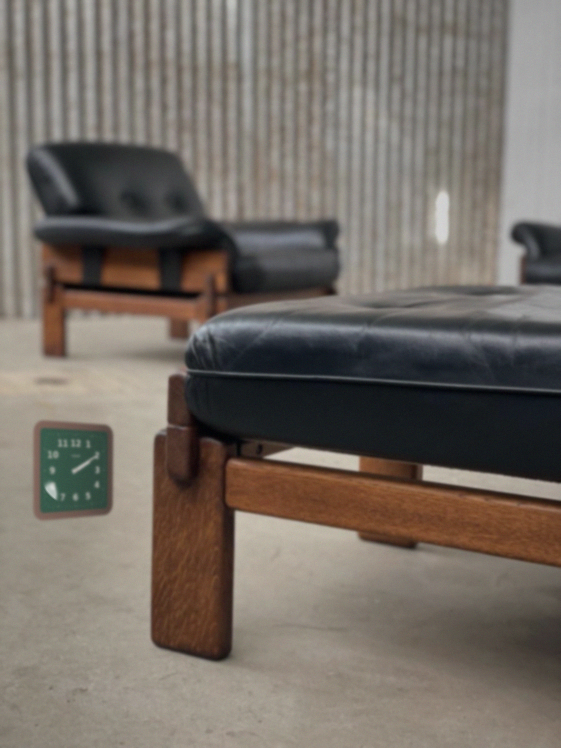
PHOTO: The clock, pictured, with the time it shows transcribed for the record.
2:10
